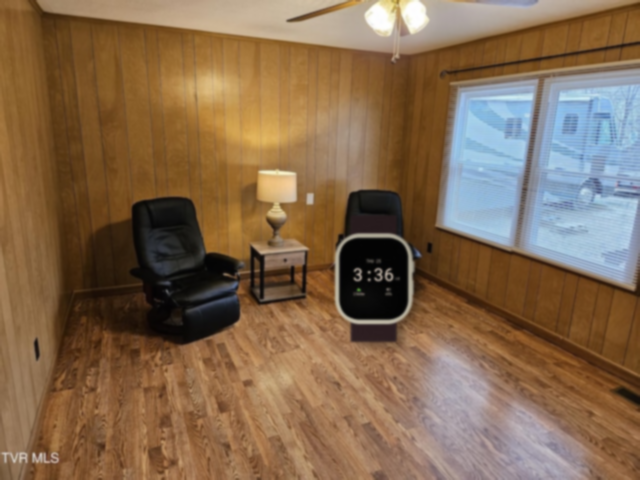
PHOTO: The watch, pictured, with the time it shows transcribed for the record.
3:36
